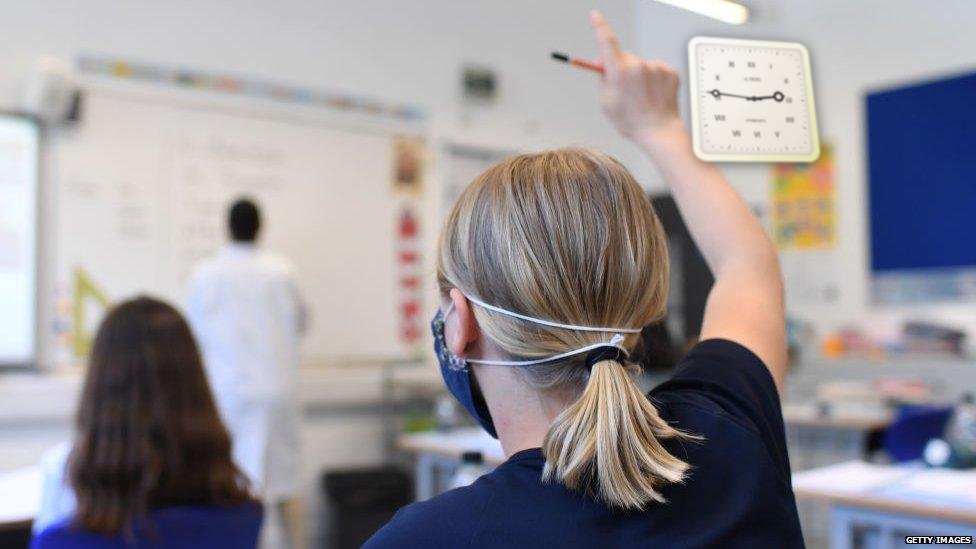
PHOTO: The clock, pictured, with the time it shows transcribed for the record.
2:46
